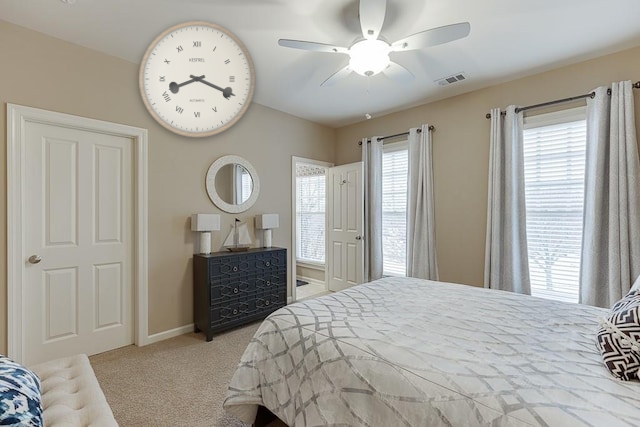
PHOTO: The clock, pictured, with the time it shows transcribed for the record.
8:19
